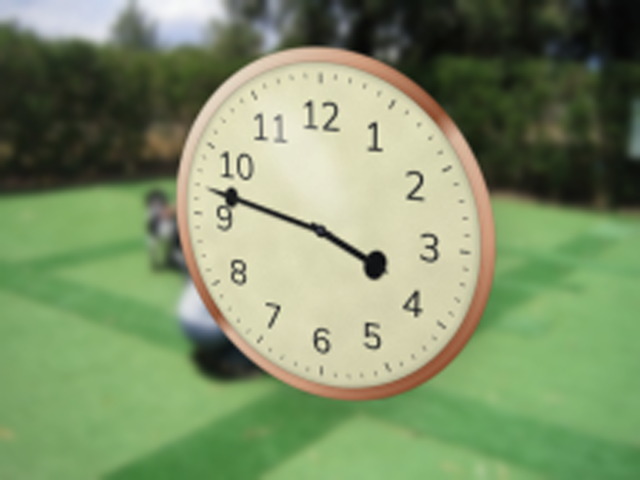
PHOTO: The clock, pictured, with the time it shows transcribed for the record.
3:47
